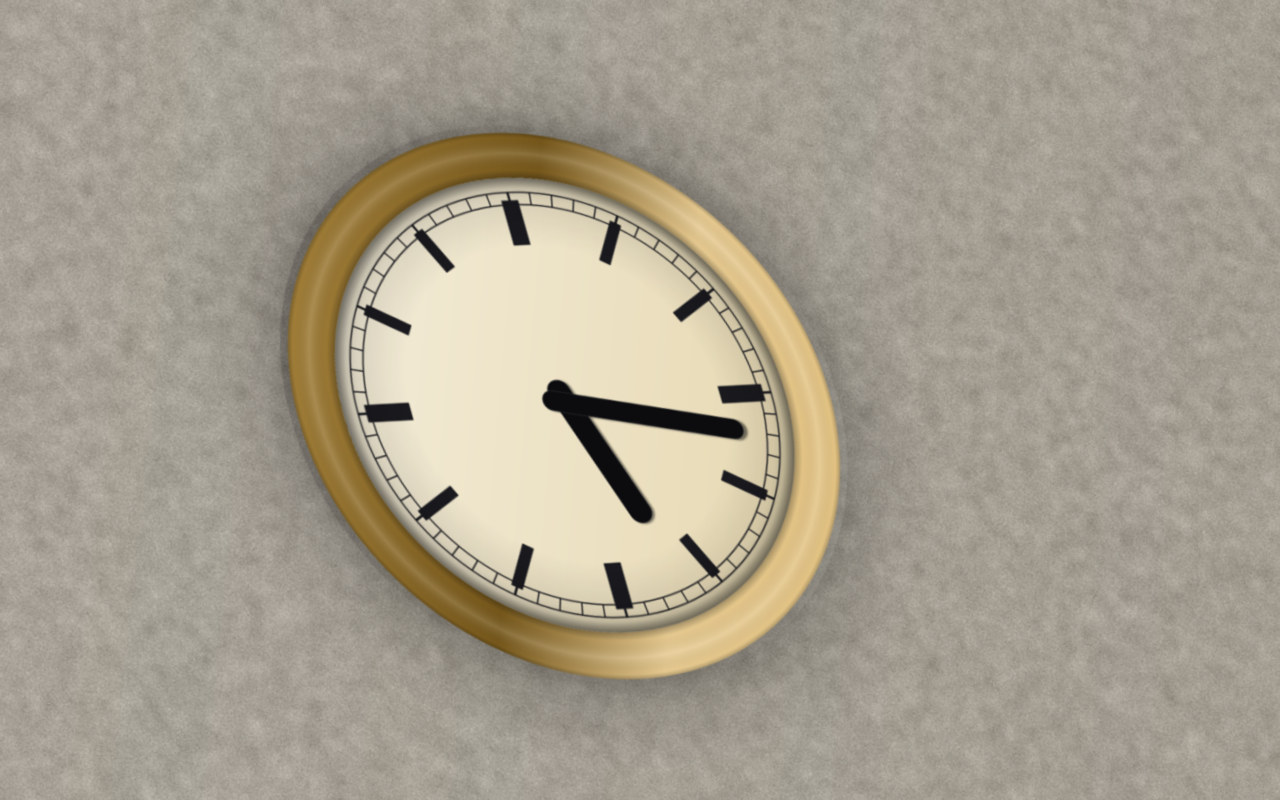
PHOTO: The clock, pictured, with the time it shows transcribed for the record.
5:17
